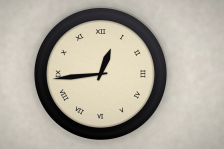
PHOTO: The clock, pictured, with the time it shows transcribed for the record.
12:44
